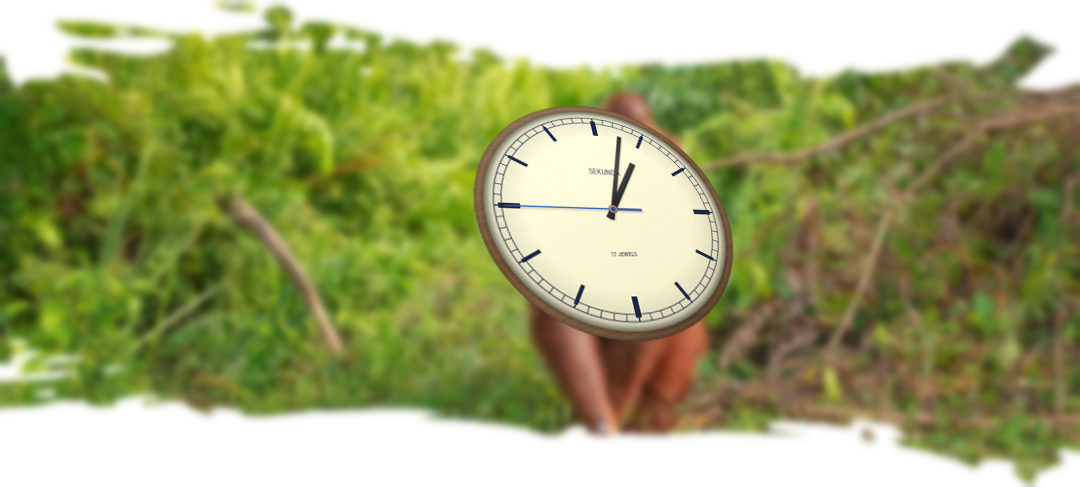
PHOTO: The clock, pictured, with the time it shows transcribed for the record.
1:02:45
